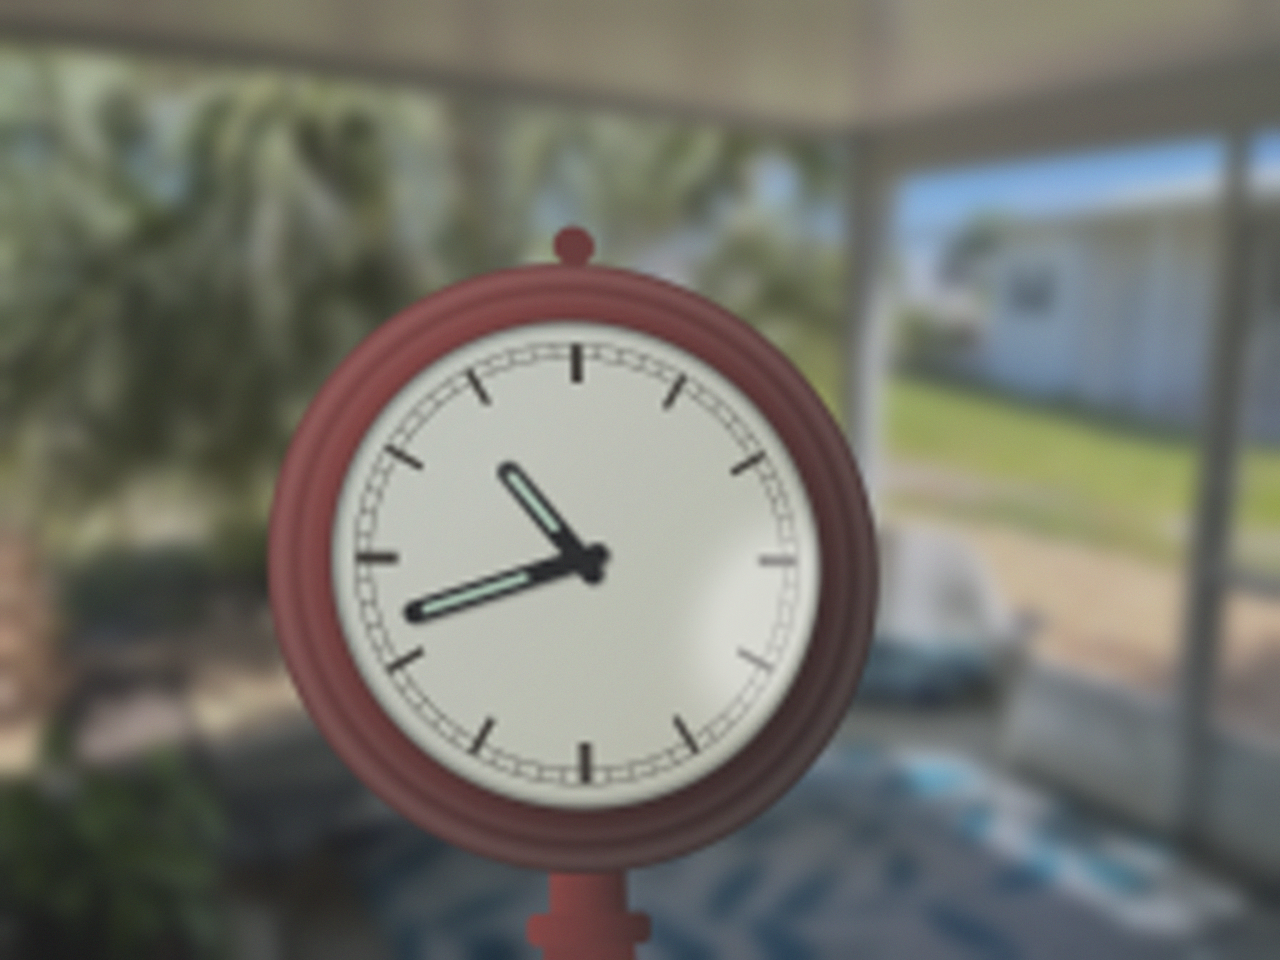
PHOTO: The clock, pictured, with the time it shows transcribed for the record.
10:42
